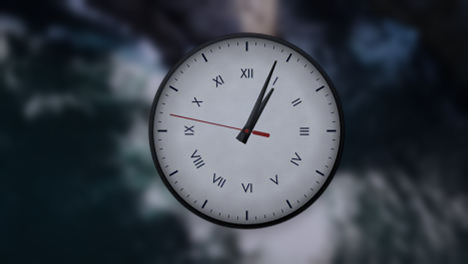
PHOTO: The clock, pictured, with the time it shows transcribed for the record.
1:03:47
